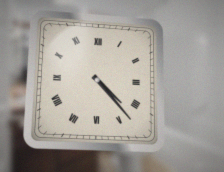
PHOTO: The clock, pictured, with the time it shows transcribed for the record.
4:23
